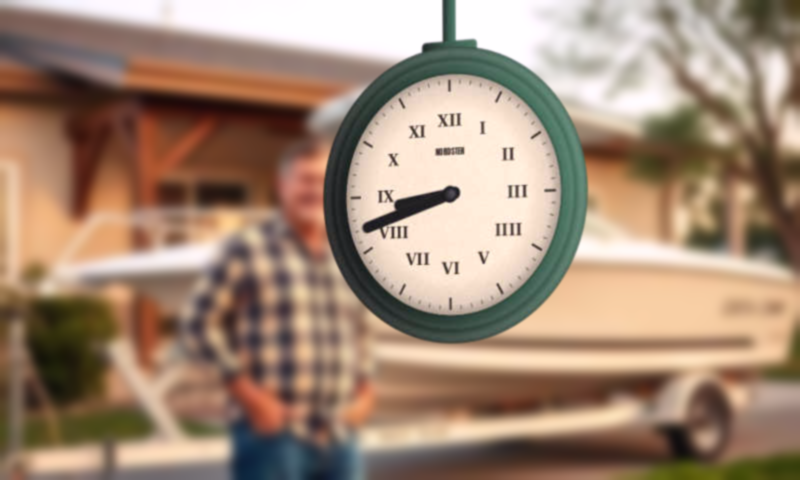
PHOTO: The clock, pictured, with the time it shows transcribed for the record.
8:42
